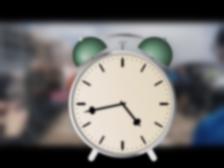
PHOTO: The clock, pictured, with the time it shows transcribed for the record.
4:43
